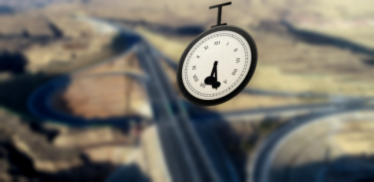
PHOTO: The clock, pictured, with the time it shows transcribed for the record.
6:29
